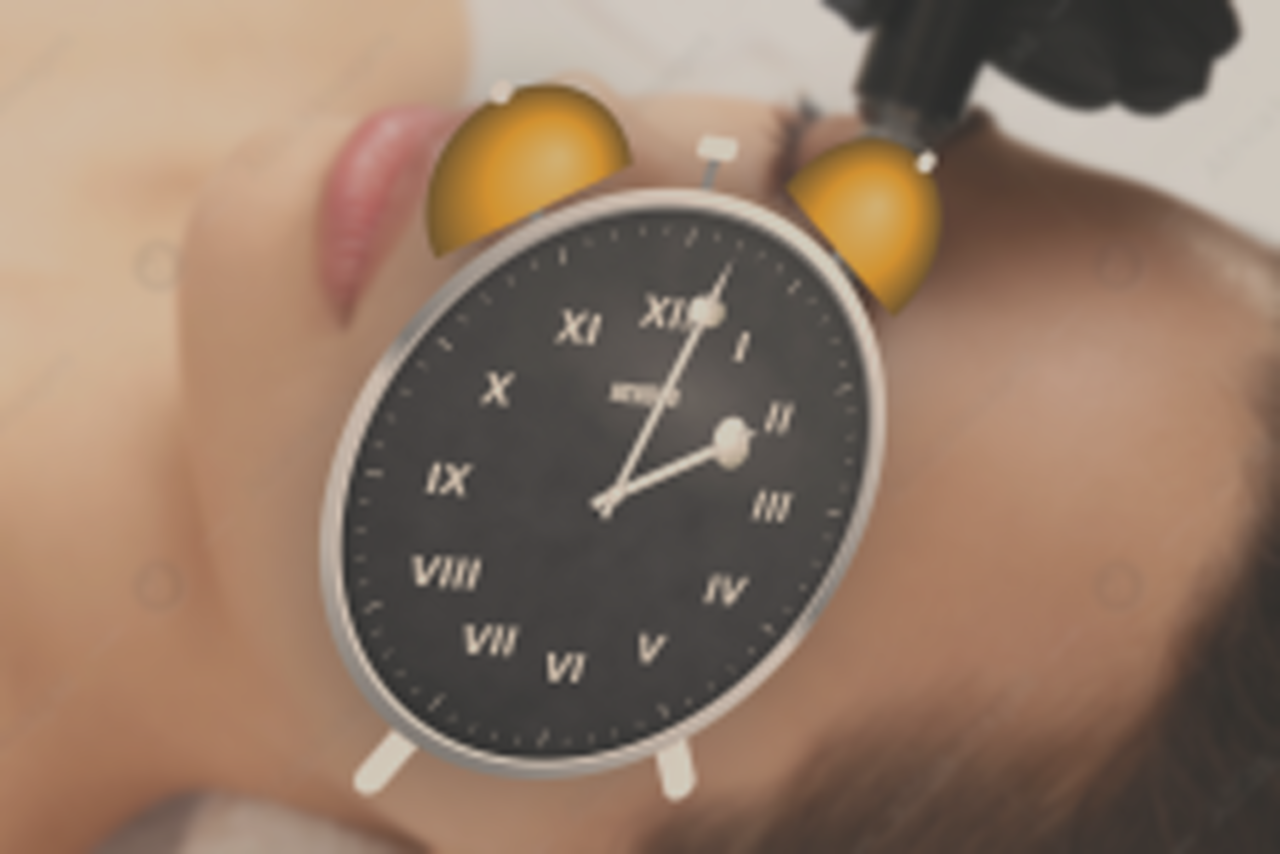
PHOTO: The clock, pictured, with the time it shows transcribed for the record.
2:02
